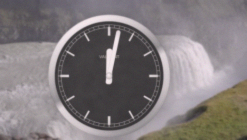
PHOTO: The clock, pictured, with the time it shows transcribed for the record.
12:02
